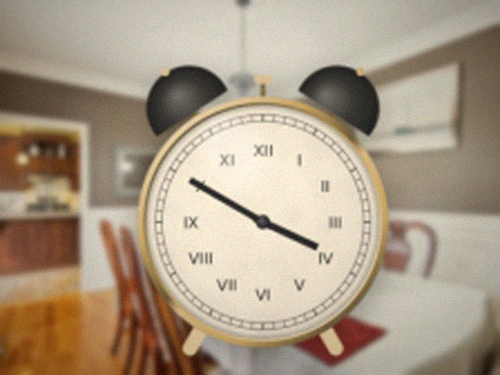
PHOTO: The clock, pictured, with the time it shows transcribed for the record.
3:50
